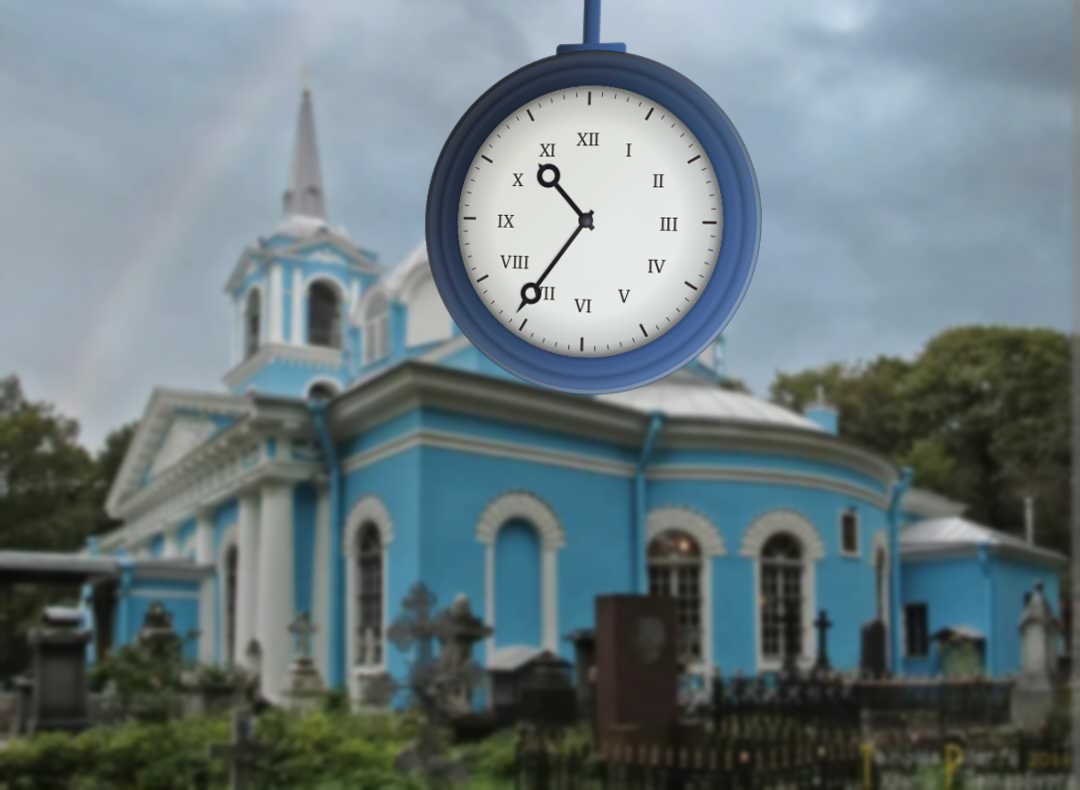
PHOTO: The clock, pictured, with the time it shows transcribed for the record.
10:36
